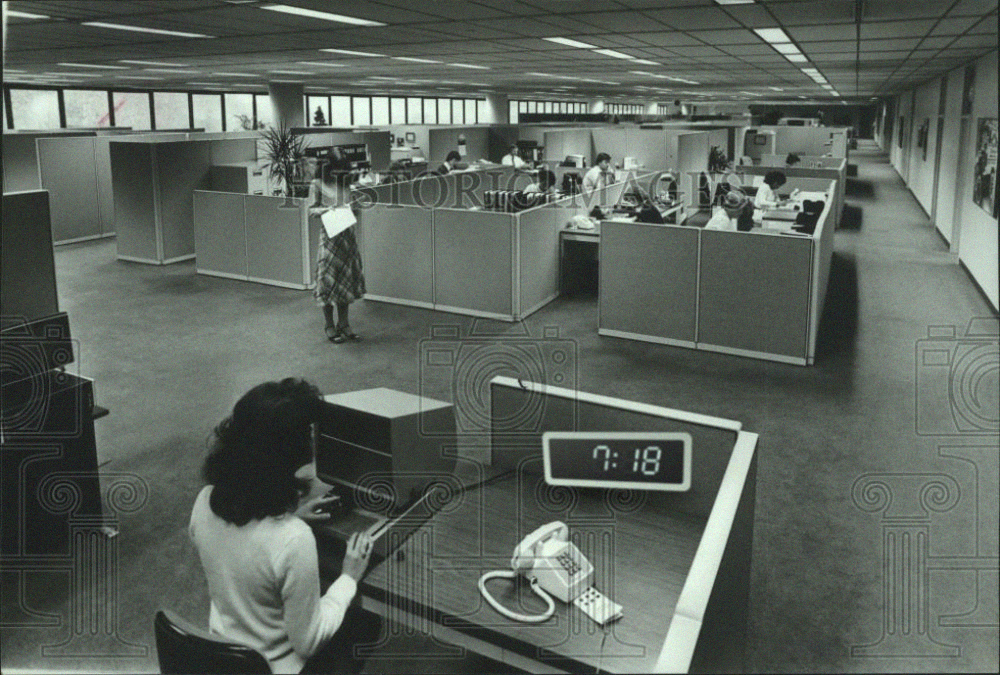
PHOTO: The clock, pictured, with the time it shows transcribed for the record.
7:18
